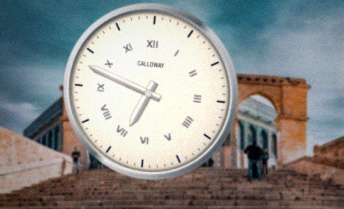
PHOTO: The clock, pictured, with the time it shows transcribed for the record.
6:48
